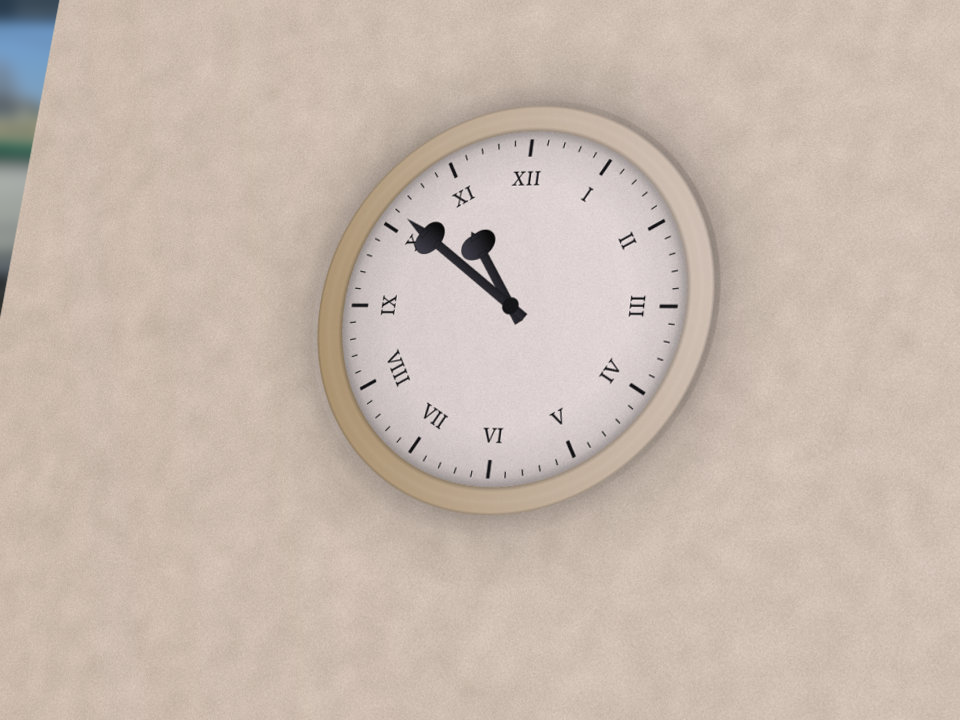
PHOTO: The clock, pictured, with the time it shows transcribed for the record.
10:51
